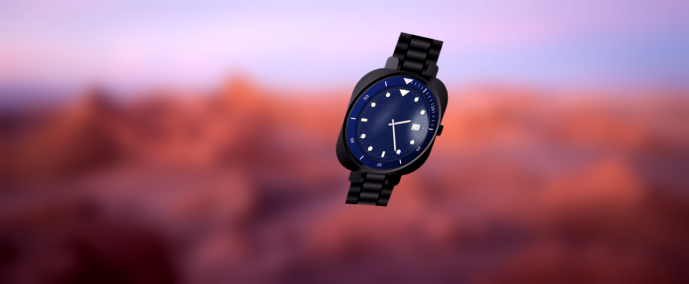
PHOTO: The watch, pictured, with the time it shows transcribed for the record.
2:26
